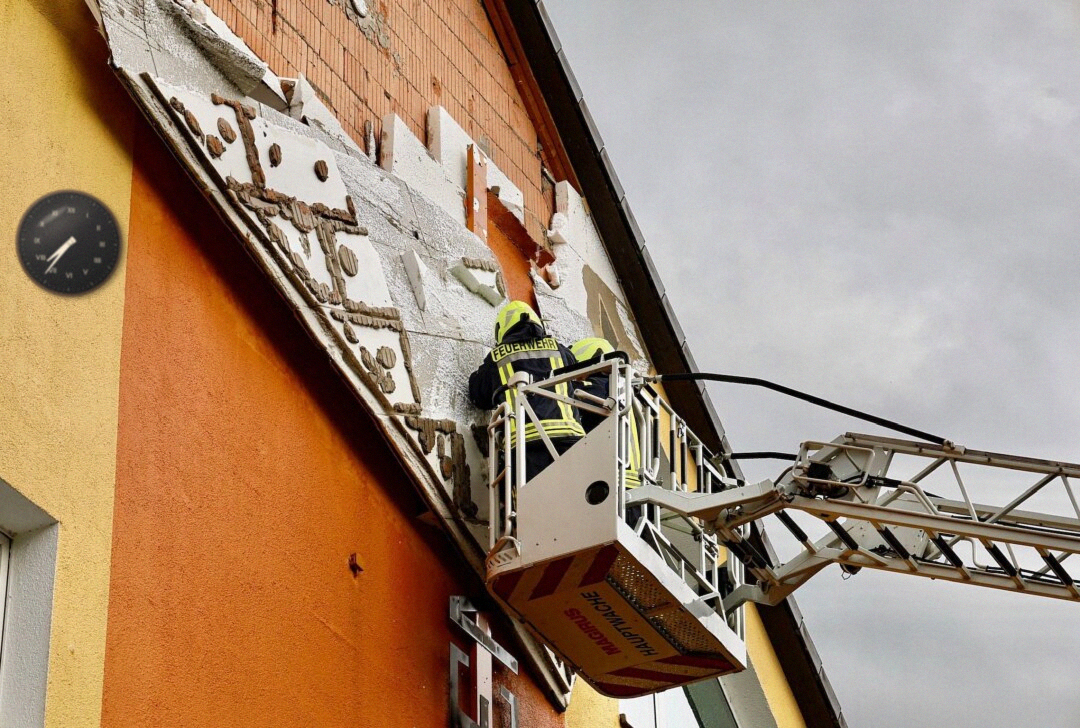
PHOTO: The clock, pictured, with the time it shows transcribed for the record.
7:36
